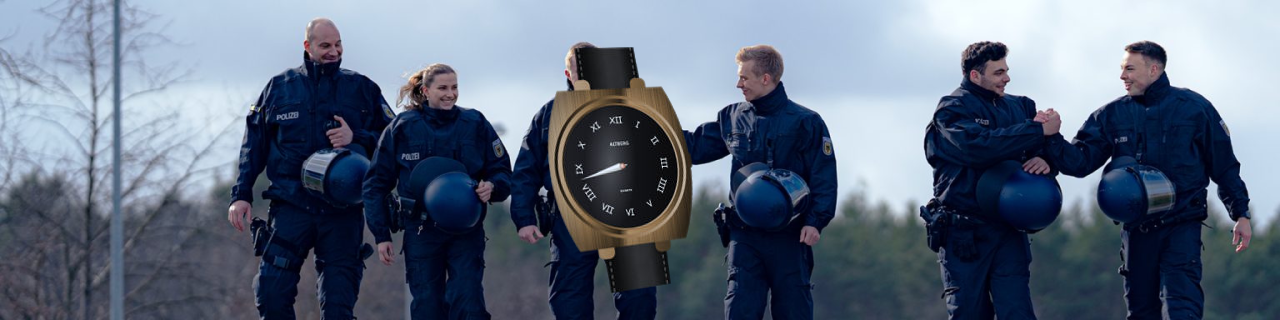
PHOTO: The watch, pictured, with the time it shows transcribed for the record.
8:43
